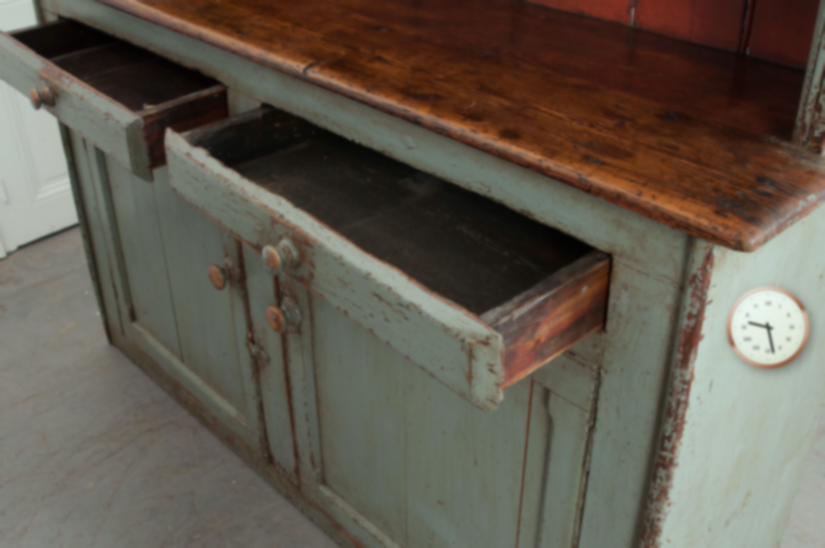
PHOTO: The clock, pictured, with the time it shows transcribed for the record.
9:28
